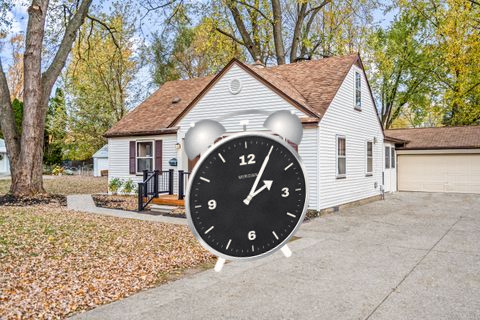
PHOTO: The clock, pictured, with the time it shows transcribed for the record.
2:05
